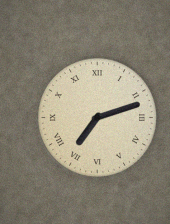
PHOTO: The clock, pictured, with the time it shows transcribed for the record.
7:12
